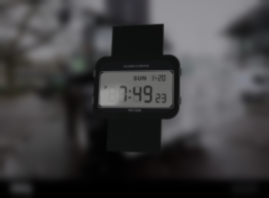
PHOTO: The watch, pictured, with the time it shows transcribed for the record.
7:49
